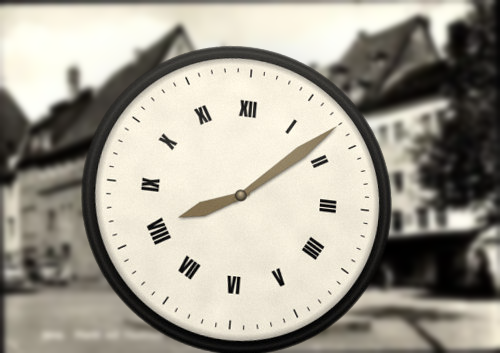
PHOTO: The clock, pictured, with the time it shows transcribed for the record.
8:08
